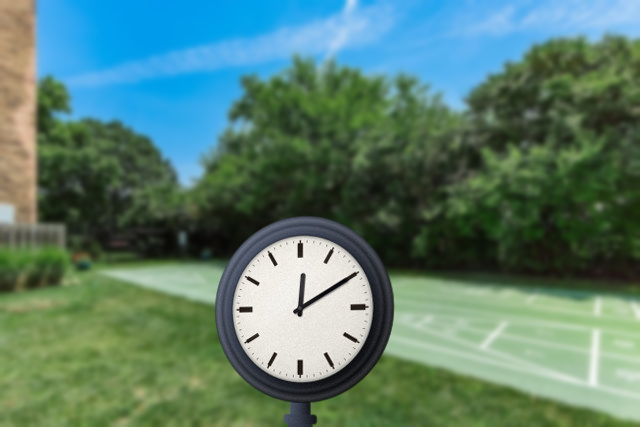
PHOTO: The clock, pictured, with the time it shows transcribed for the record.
12:10
